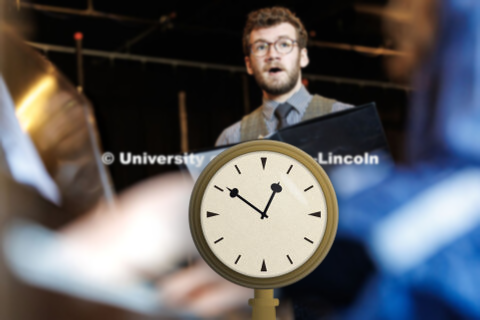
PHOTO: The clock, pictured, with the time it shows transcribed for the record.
12:51
